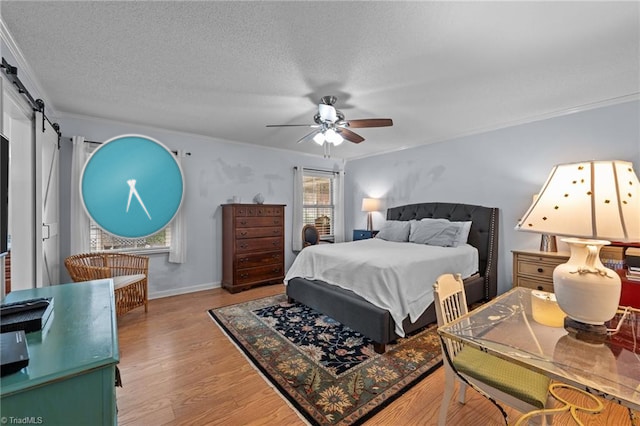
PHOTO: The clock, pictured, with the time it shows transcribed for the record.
6:25
